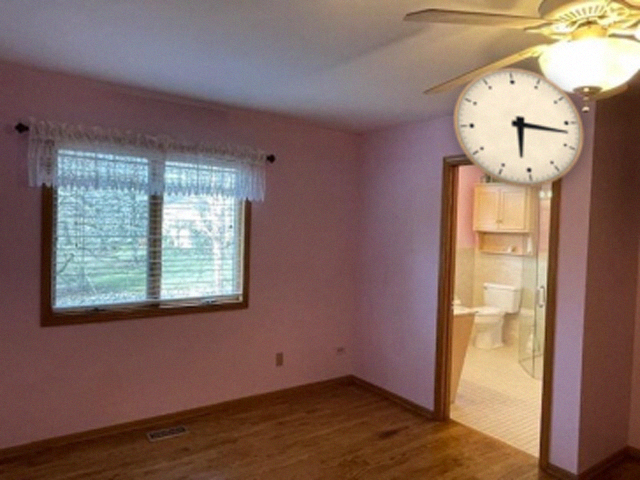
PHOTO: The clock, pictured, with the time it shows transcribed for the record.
6:17
